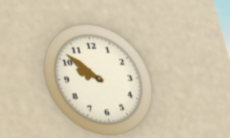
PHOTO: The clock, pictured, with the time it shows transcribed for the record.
9:52
